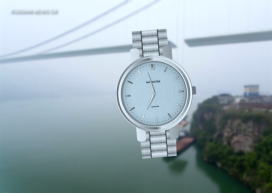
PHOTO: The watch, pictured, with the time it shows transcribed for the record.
6:58
